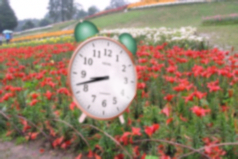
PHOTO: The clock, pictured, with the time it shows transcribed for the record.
8:42
